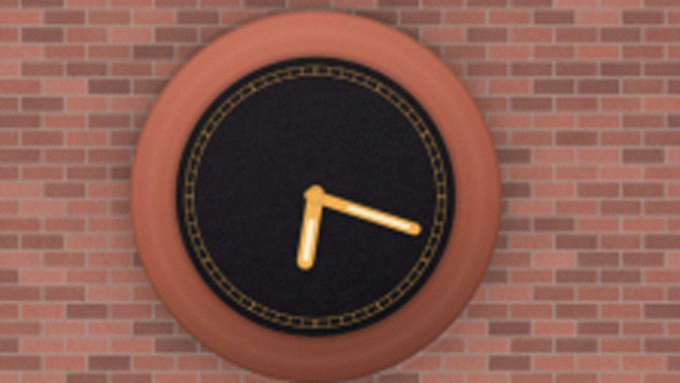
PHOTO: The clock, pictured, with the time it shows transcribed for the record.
6:18
